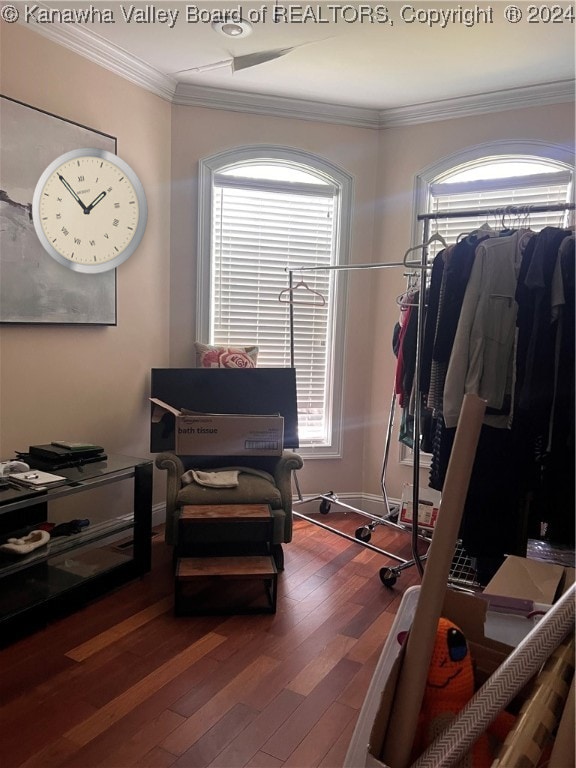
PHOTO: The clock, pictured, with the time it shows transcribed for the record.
1:55
